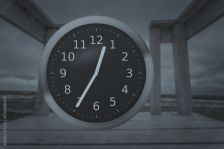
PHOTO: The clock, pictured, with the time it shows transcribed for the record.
12:35
